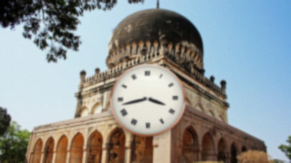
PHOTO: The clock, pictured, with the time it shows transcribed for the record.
3:43
